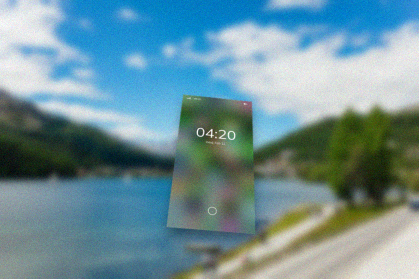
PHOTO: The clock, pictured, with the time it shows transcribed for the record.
4:20
